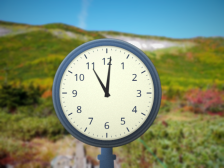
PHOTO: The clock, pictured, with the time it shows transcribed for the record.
11:01
